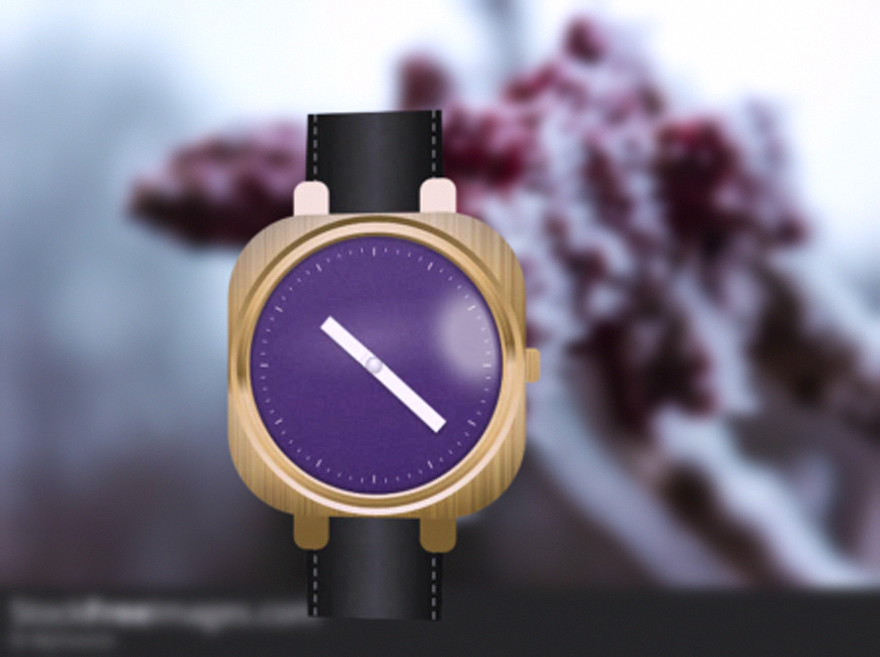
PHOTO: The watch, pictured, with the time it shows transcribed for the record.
10:22
